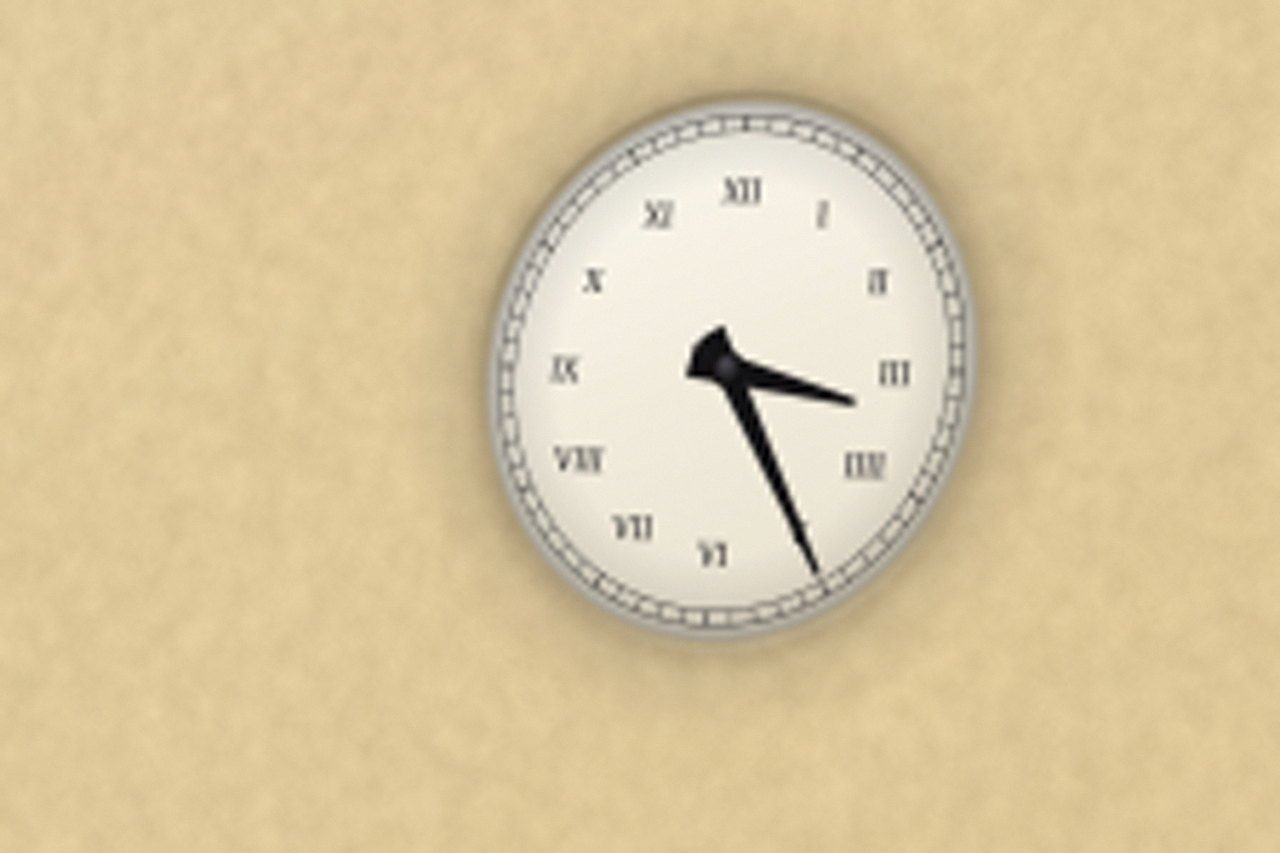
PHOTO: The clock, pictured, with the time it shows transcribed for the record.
3:25
